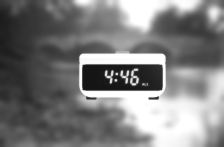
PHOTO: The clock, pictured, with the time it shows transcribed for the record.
4:46
